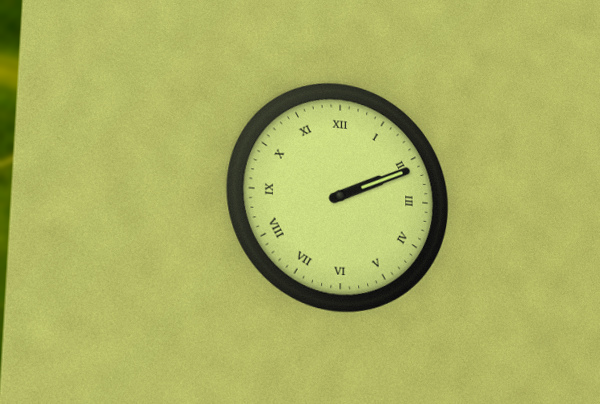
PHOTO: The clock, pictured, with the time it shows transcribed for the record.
2:11
